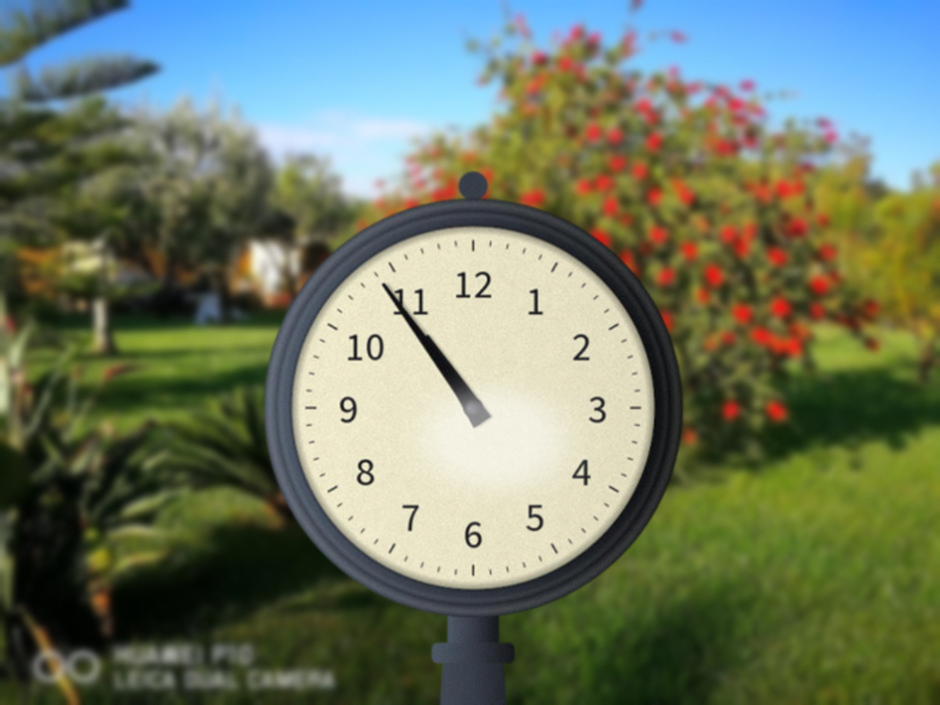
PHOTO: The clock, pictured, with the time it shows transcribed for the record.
10:54
